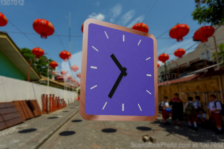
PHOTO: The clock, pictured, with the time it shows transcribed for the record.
10:35
